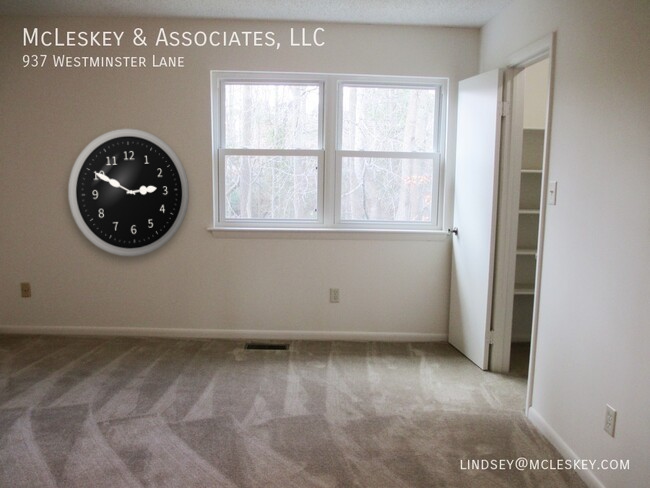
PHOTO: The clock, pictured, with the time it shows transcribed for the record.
2:50
